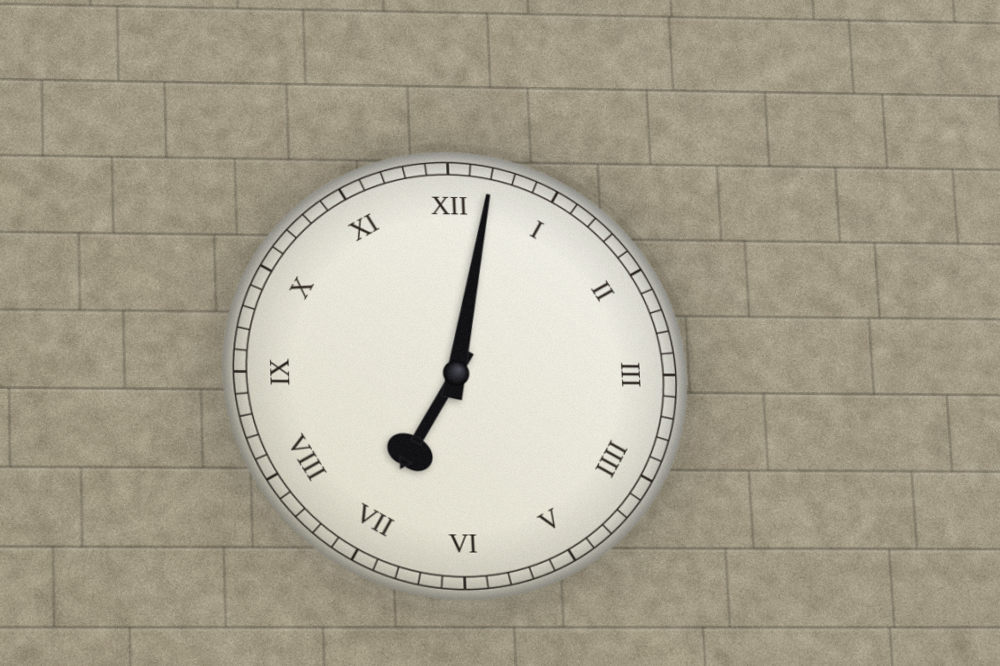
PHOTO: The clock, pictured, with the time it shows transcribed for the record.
7:02
